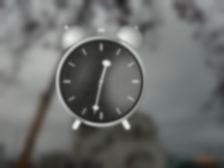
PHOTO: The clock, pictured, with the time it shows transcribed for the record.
12:32
